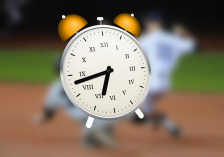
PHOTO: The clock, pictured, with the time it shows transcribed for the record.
6:43
